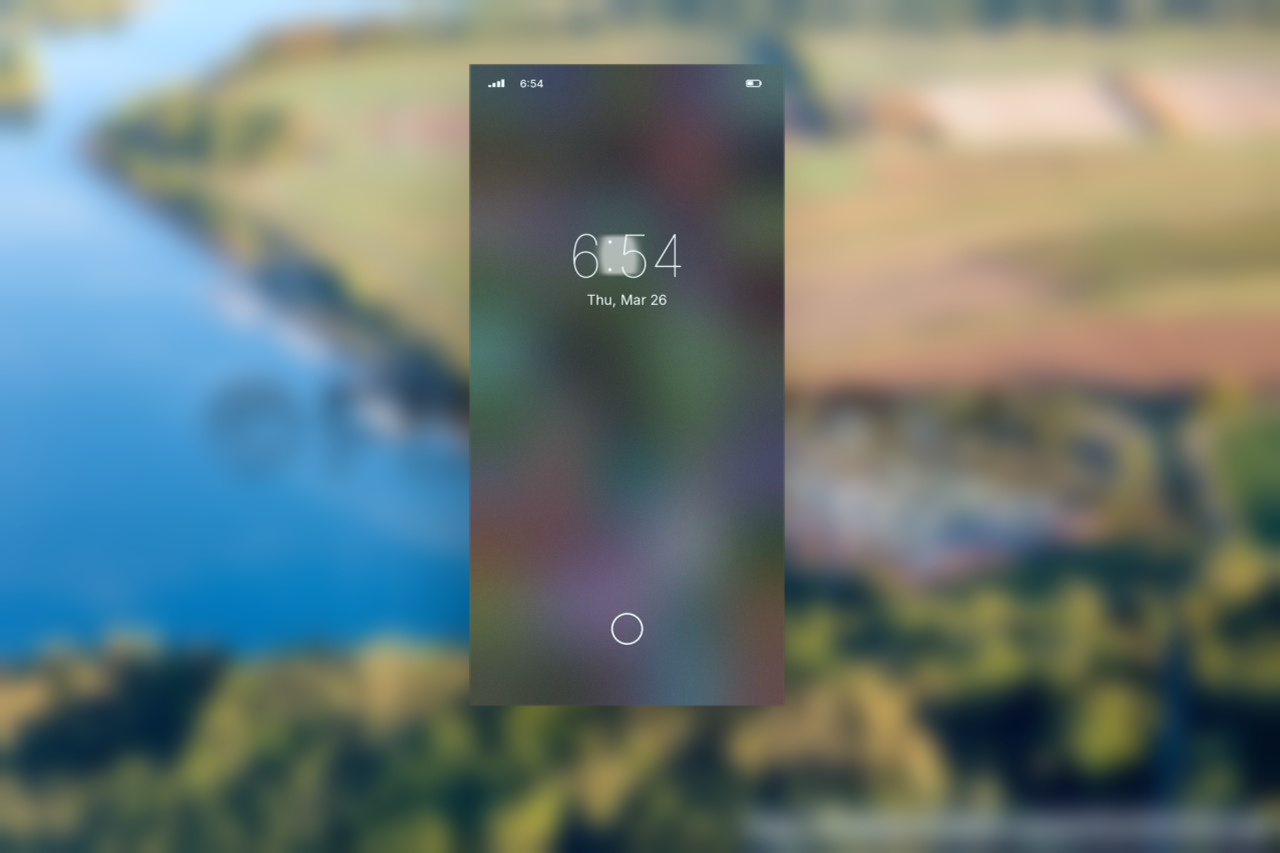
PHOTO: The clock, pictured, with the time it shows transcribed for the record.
6:54
